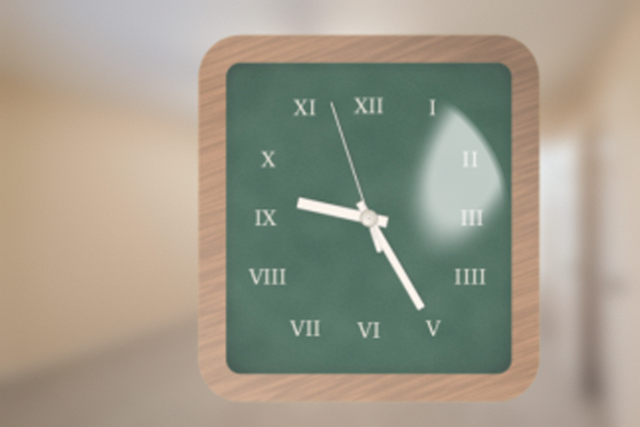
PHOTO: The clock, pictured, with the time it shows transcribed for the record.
9:24:57
